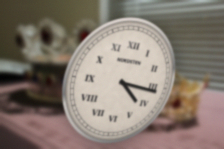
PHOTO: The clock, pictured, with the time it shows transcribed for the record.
4:16
